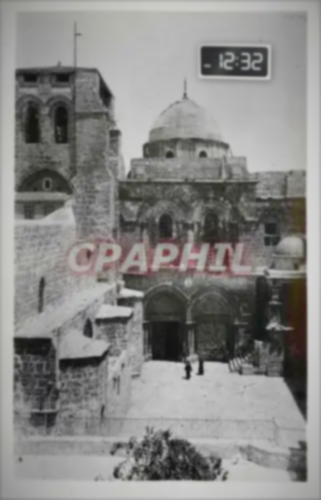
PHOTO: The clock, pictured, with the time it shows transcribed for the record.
12:32
